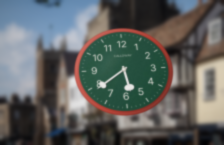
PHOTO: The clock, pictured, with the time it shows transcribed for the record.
5:39
